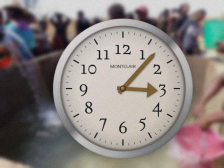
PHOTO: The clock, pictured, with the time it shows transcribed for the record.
3:07
